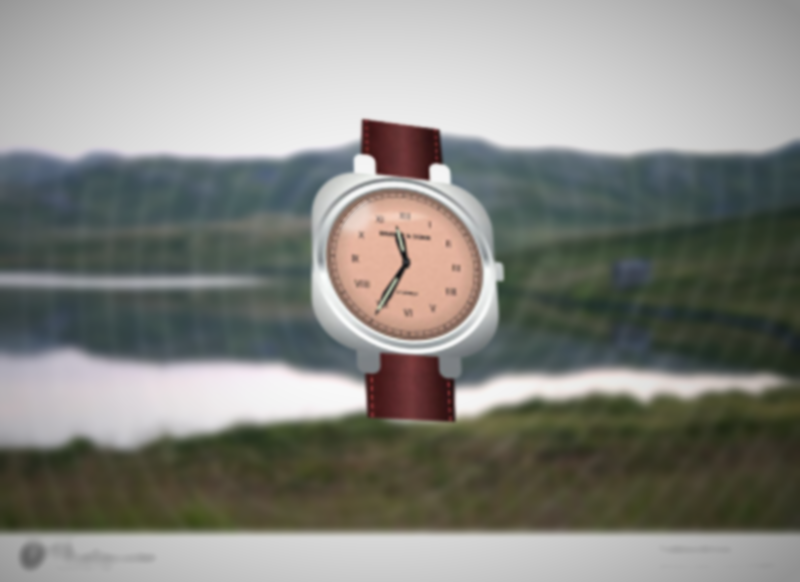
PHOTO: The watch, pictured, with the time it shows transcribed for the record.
11:35
